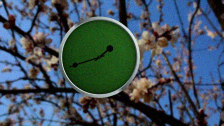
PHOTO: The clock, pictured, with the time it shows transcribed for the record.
1:42
